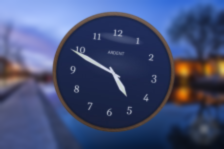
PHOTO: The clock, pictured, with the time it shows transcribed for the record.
4:49
